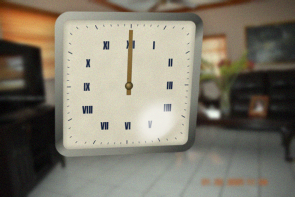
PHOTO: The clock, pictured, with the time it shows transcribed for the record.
12:00
